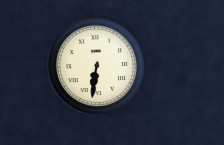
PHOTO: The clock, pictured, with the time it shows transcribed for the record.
6:32
